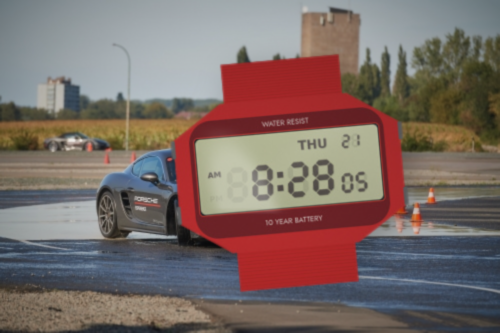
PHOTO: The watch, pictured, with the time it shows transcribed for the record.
8:28:05
